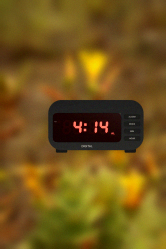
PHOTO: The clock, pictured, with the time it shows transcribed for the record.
4:14
